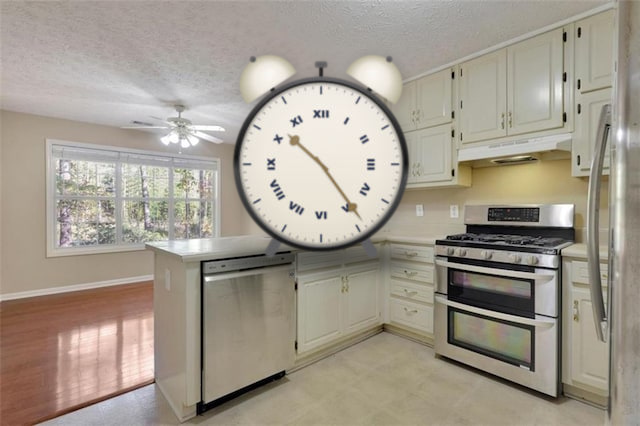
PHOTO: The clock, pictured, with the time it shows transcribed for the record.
10:24
